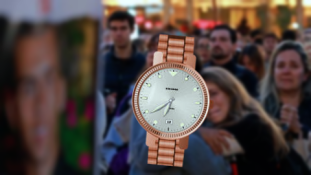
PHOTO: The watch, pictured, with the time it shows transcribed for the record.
6:39
